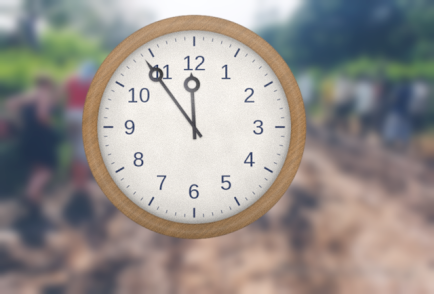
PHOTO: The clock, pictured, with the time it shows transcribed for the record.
11:54
